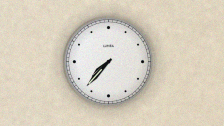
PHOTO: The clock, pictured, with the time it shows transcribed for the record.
7:37
